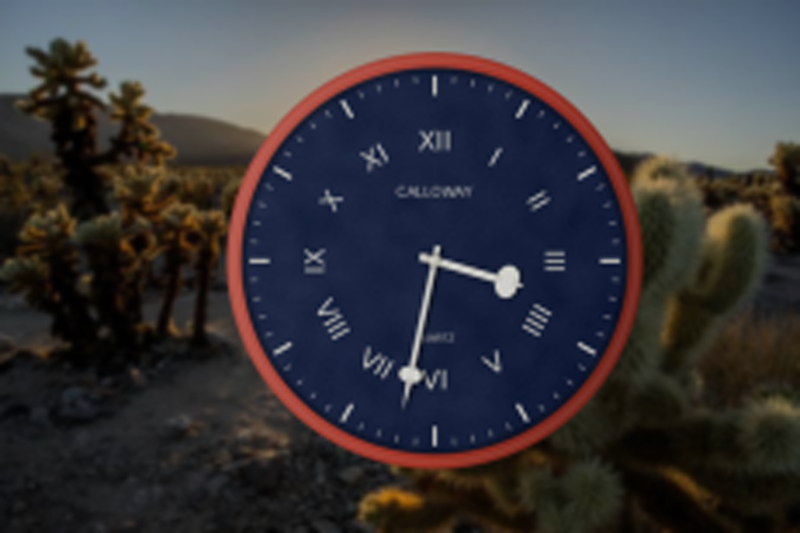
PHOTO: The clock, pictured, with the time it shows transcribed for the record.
3:32
